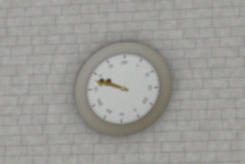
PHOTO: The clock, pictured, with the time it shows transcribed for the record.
9:48
